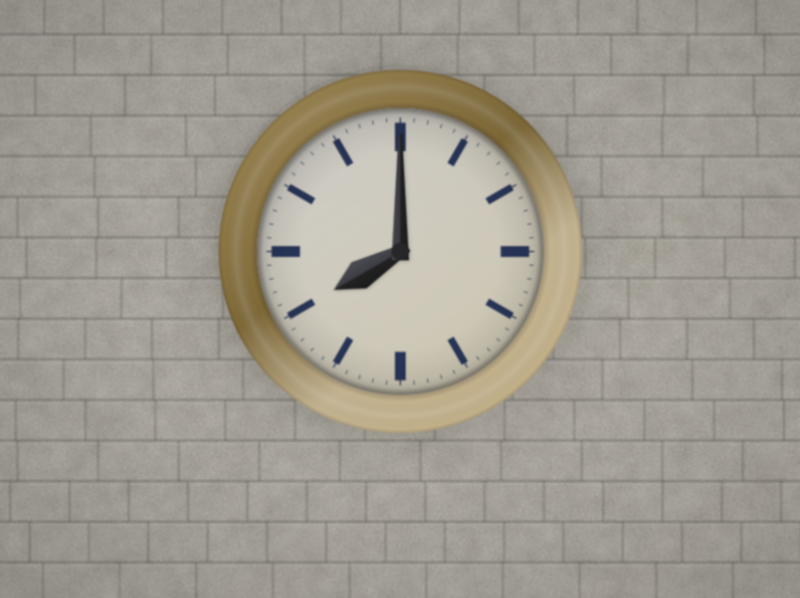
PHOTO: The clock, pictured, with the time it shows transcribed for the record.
8:00
